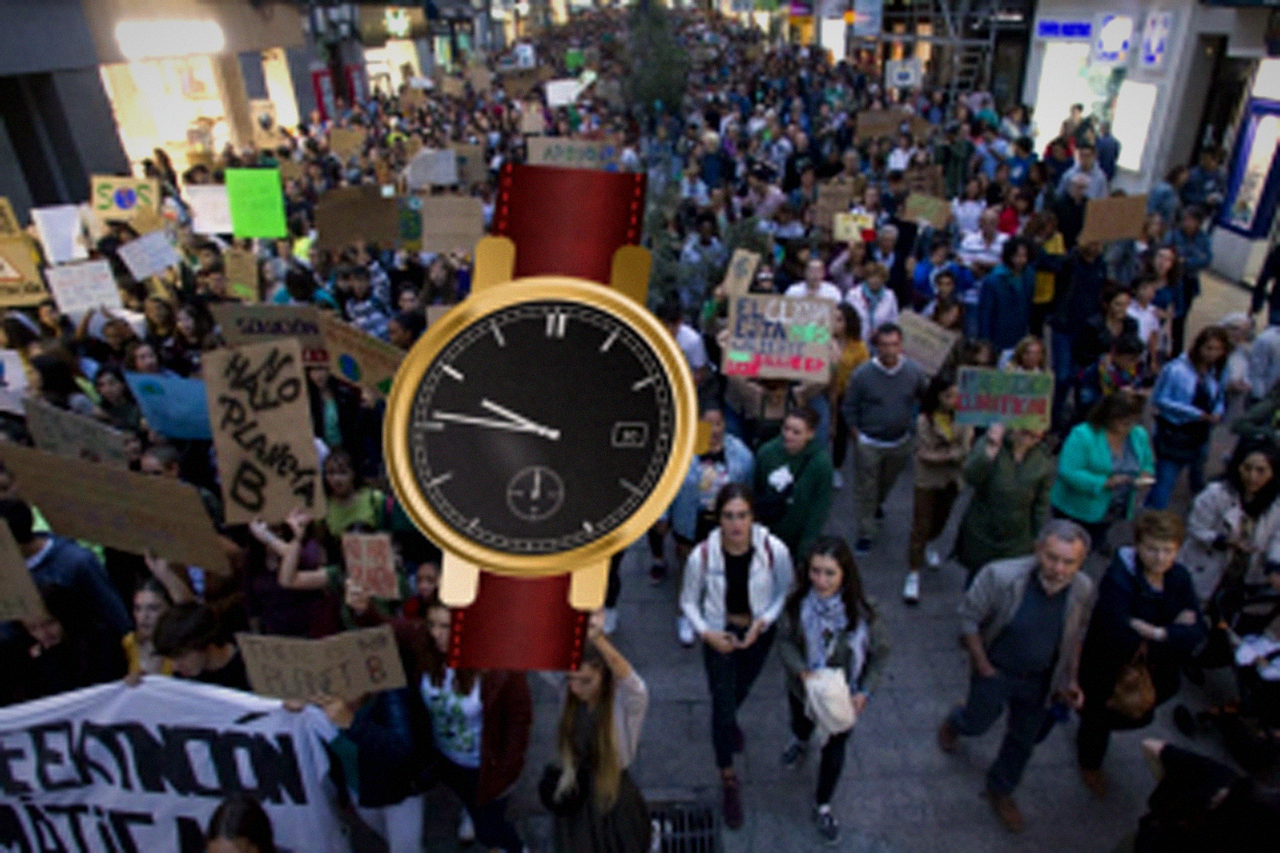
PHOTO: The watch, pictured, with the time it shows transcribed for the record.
9:46
